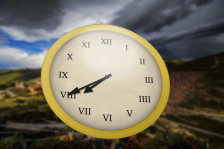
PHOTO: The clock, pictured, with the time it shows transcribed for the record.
7:40
